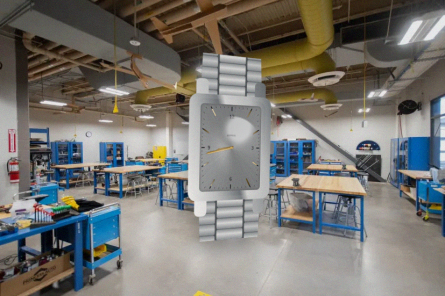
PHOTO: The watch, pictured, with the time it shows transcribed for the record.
8:43
